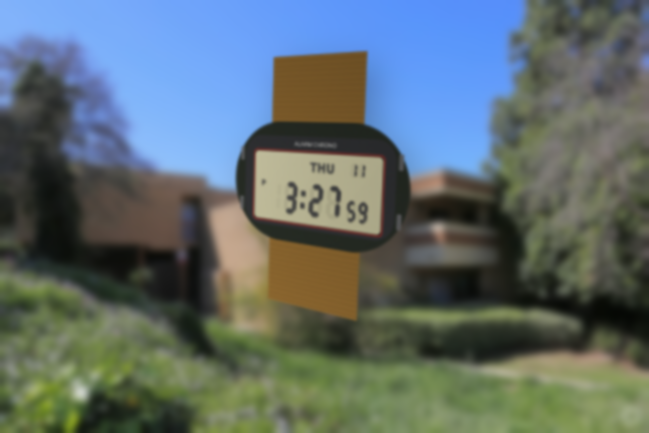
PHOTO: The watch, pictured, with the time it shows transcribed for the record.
3:27:59
